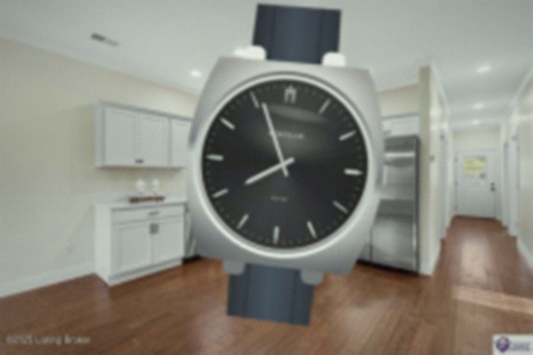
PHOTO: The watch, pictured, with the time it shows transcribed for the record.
7:56
